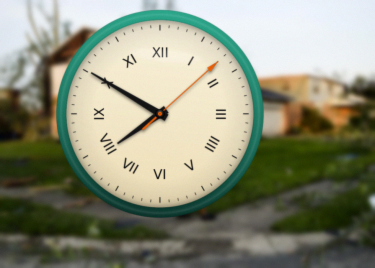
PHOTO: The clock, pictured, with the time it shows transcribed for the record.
7:50:08
